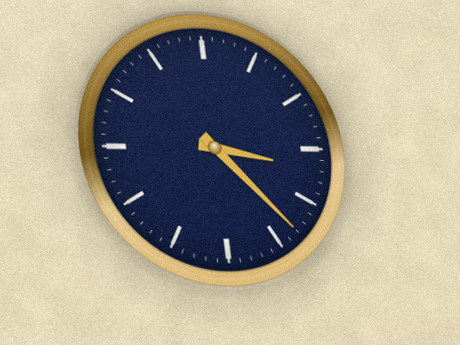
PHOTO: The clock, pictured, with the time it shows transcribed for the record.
3:23
